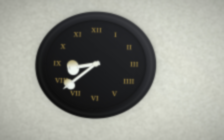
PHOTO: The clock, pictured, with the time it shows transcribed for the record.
8:38
